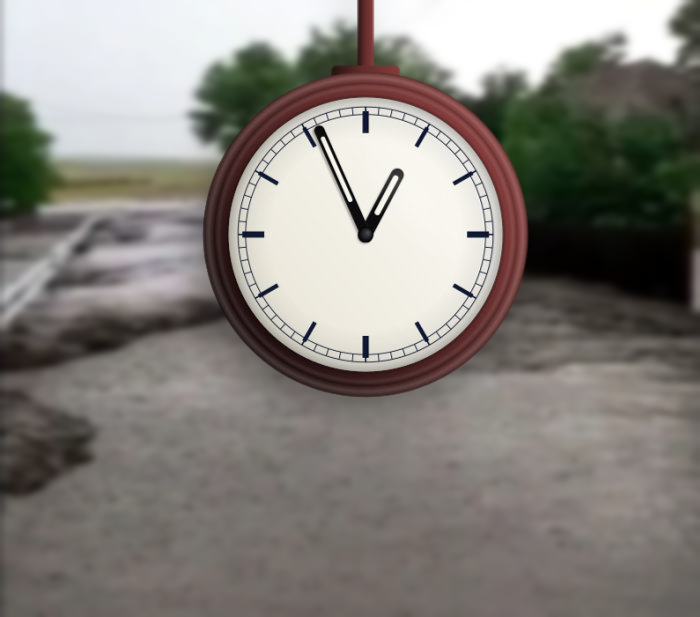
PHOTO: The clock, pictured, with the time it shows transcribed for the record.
12:56
